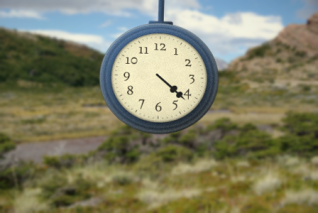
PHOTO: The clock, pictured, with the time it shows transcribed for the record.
4:22
